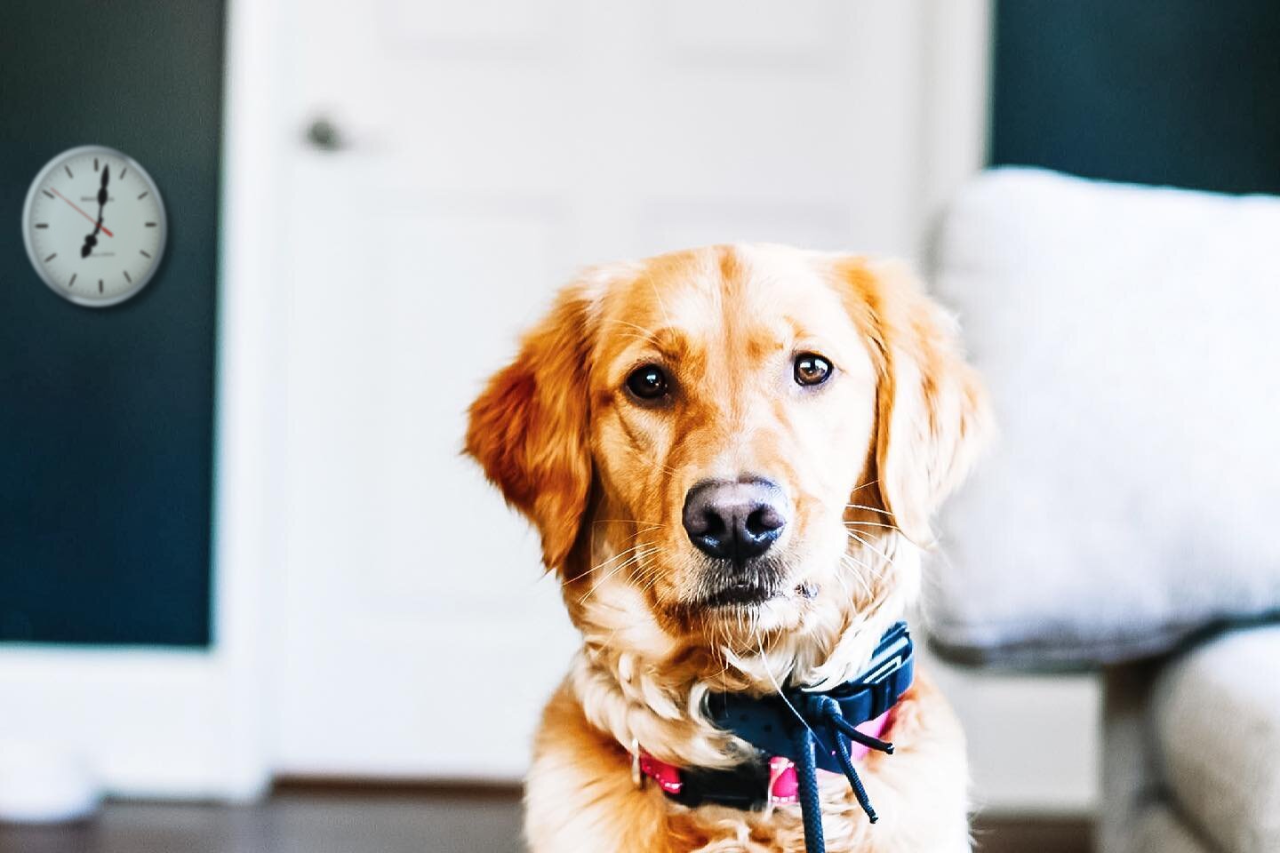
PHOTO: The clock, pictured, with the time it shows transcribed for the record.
7:01:51
